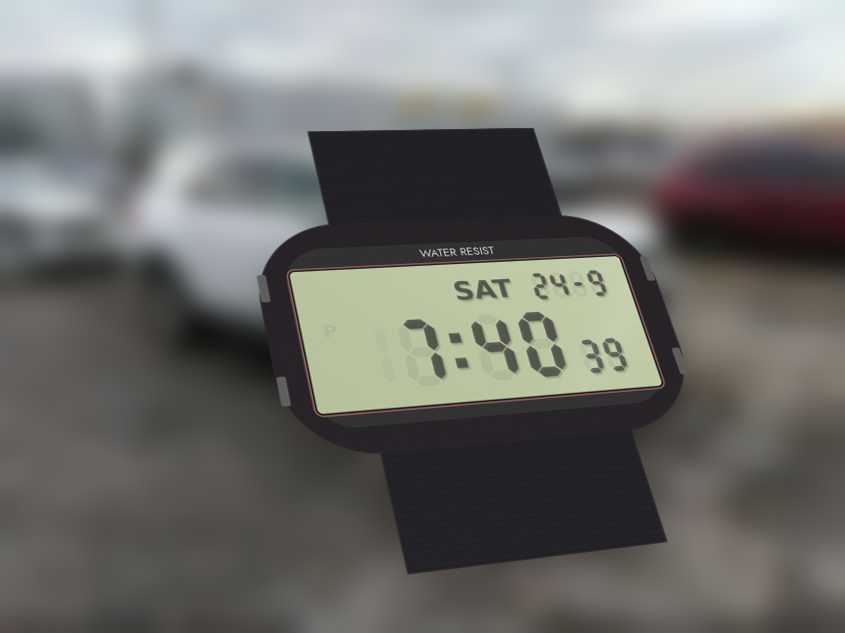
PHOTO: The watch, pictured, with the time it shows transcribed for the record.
7:40:39
